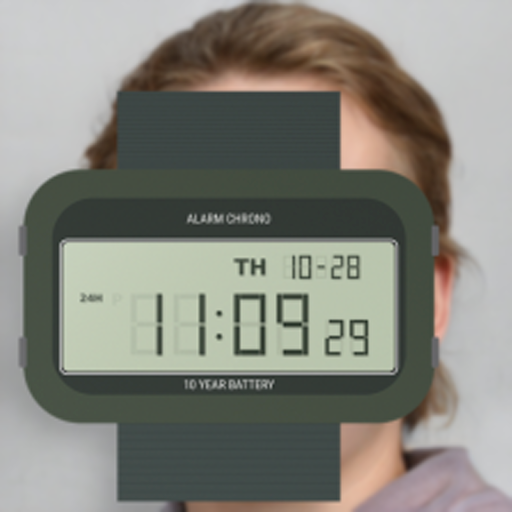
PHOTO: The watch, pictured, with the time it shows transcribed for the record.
11:09:29
